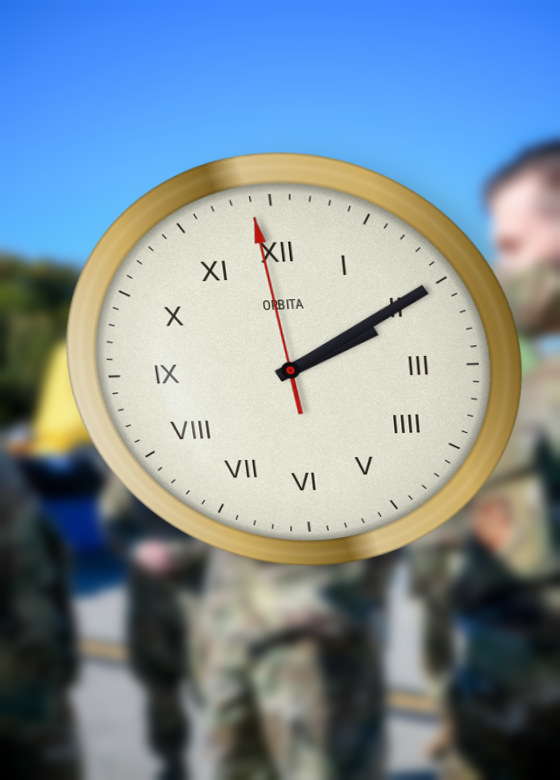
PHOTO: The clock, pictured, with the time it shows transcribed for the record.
2:09:59
